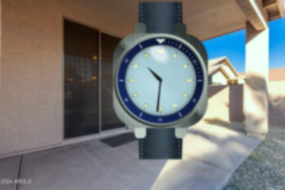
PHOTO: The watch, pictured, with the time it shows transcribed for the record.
10:31
